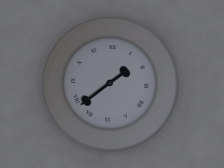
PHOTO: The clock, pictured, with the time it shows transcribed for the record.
1:38
